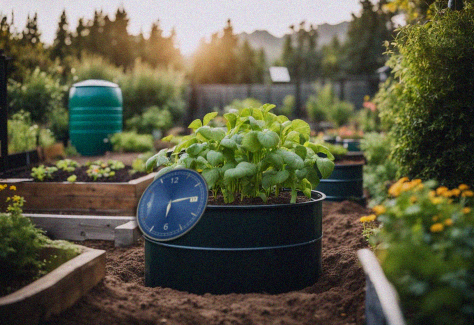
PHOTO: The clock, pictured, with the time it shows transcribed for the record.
6:14
